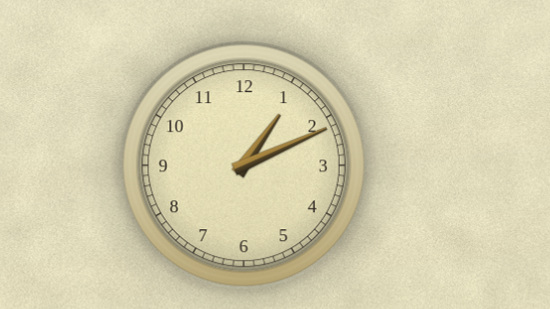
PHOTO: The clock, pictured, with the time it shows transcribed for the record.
1:11
